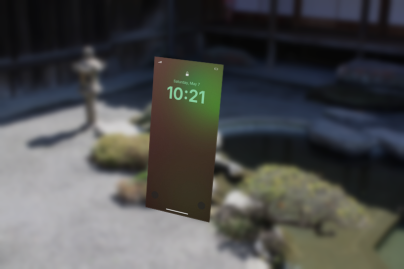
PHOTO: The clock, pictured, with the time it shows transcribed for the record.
10:21
